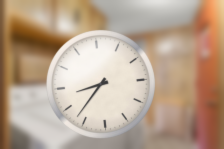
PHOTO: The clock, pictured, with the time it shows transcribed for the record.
8:37
